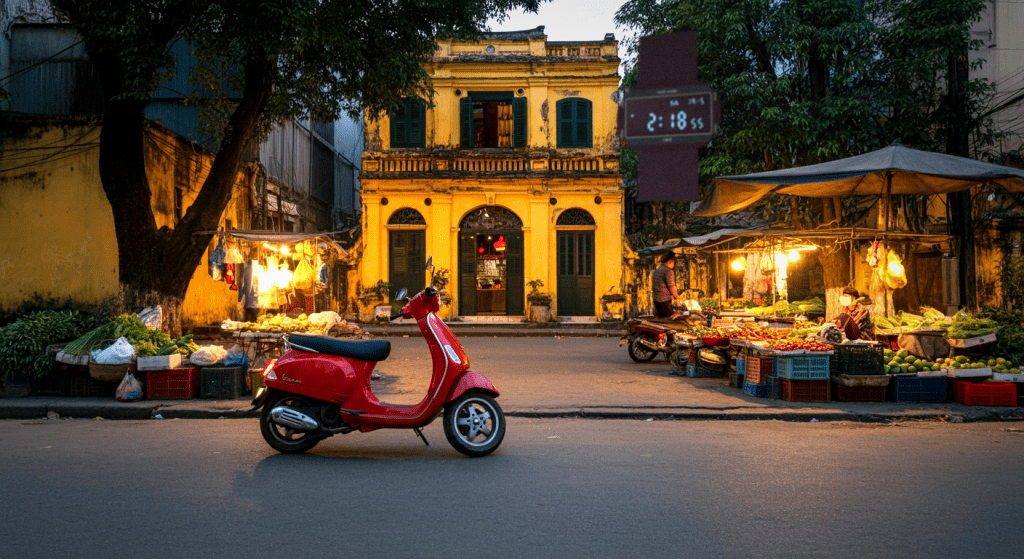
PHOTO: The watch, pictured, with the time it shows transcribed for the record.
2:18
